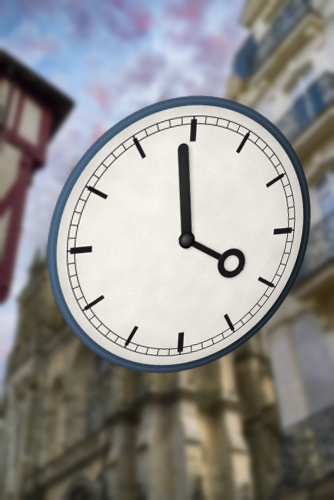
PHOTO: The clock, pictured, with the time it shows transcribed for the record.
3:59
